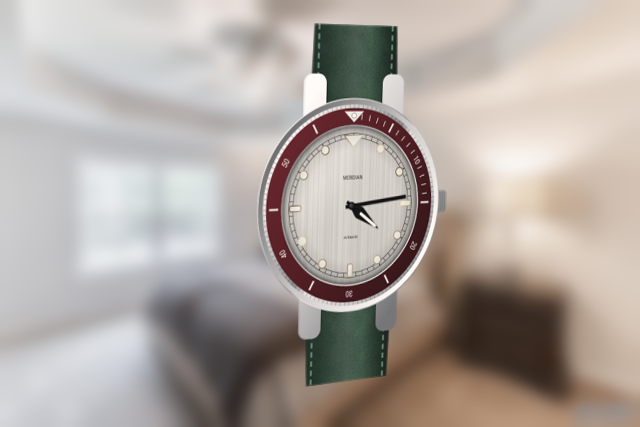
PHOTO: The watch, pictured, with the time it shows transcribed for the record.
4:14
